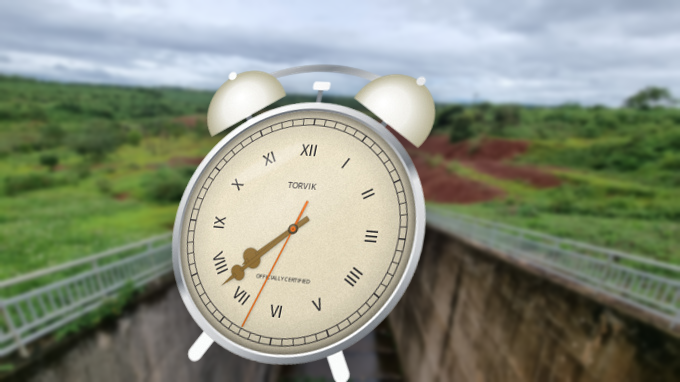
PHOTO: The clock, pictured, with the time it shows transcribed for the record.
7:37:33
